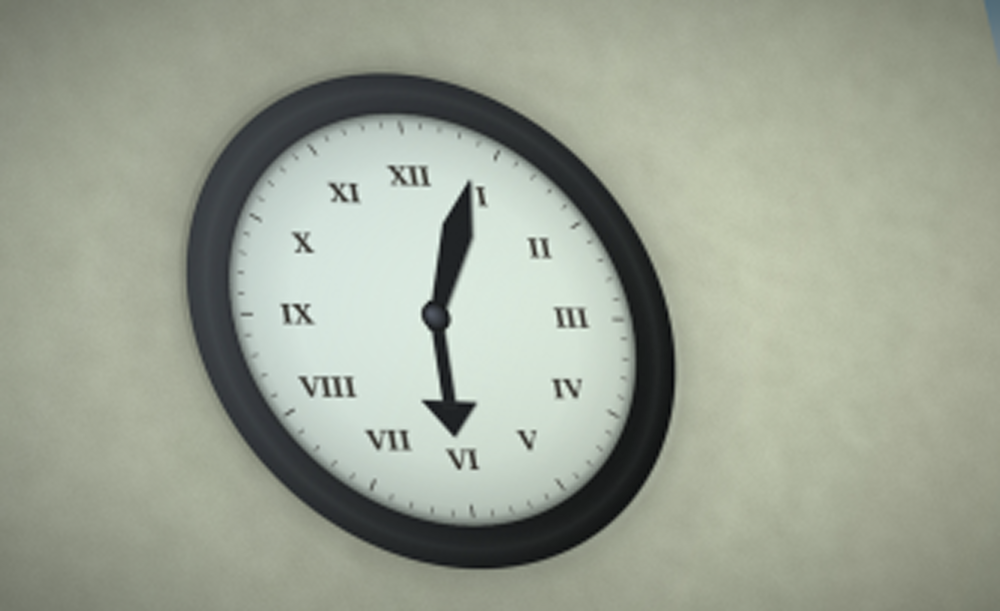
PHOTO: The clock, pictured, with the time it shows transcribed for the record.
6:04
